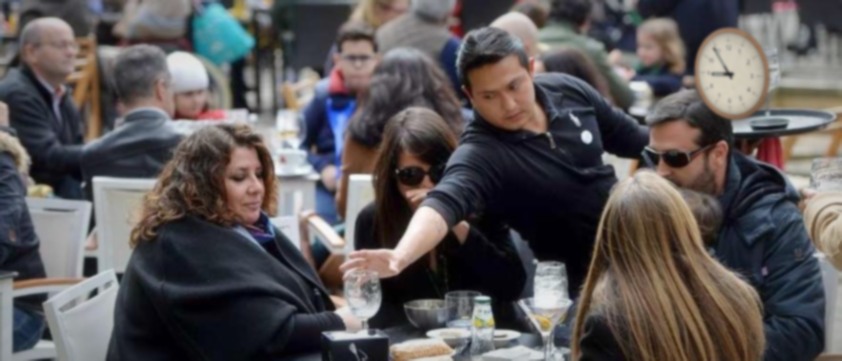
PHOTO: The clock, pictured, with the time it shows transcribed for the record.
8:54
